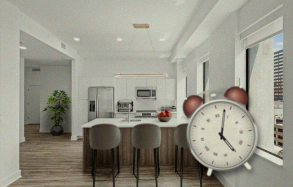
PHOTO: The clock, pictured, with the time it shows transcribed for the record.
5:03
